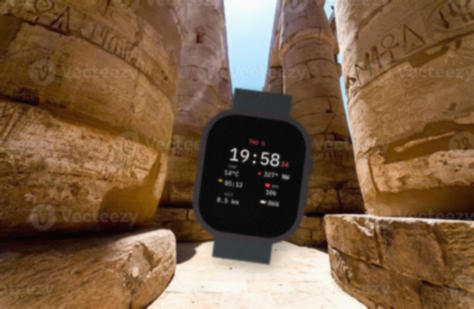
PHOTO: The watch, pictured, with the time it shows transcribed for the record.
19:58
